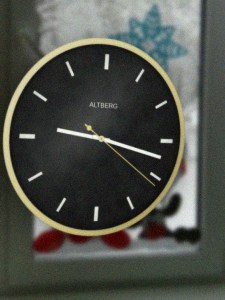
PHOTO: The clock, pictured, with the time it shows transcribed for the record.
9:17:21
